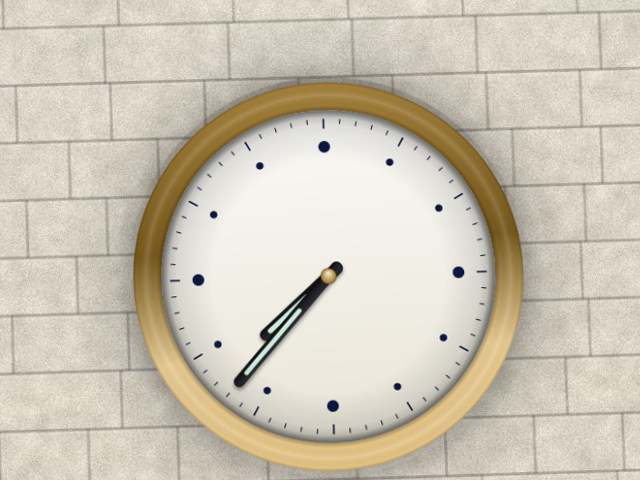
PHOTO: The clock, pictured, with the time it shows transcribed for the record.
7:37
